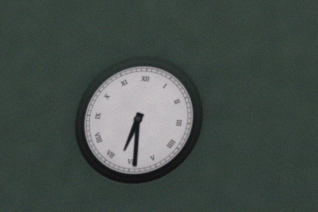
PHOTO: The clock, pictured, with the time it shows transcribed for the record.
6:29
